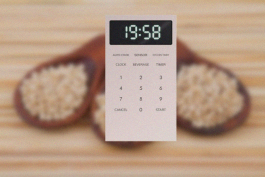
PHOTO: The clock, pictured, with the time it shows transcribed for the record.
19:58
